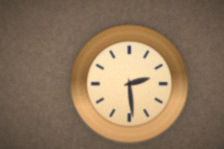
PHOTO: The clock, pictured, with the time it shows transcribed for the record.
2:29
